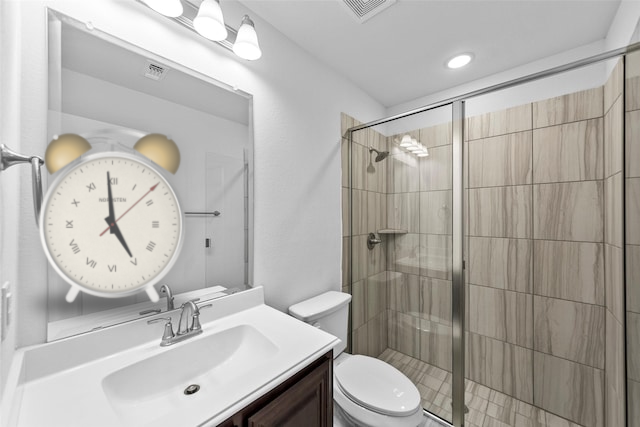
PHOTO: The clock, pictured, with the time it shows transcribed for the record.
4:59:08
